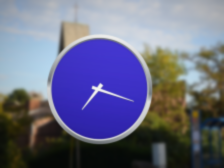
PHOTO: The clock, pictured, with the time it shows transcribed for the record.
7:18
